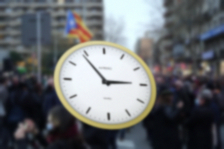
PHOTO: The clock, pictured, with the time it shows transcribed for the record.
2:54
